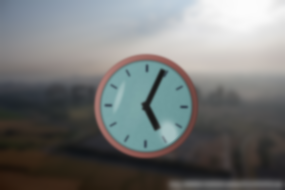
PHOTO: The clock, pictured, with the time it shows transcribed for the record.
5:04
